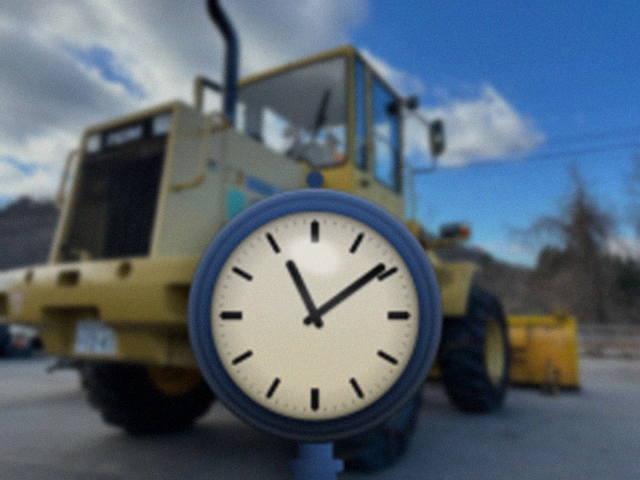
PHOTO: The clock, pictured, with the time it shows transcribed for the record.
11:09
